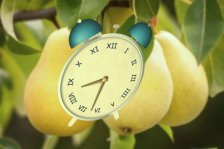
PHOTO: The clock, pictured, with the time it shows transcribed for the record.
8:32
